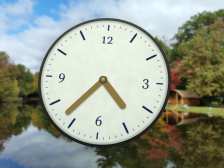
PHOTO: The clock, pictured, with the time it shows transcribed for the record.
4:37
